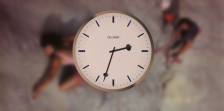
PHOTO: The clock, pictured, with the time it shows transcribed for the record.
2:33
